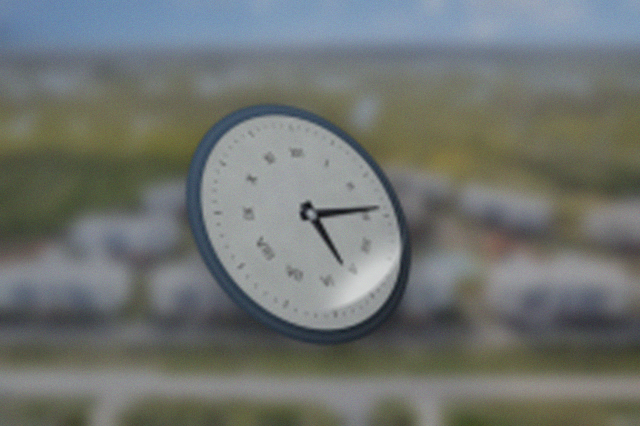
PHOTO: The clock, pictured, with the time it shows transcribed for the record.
5:14
